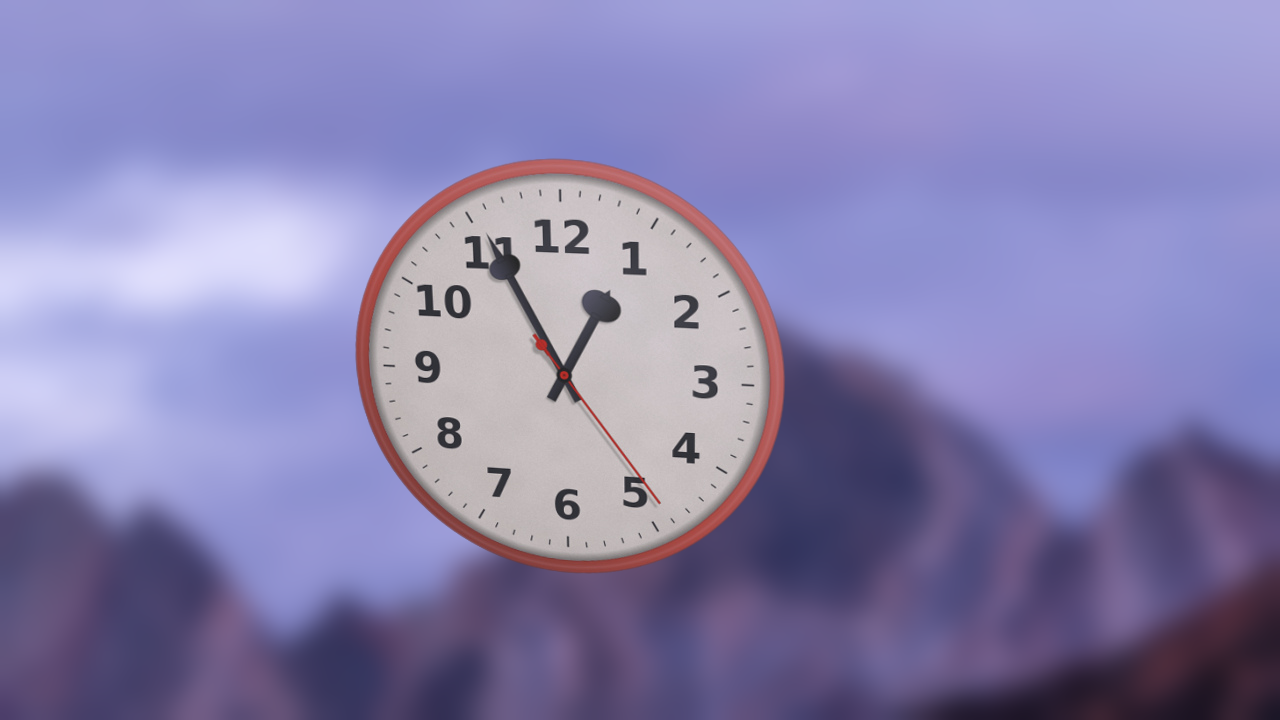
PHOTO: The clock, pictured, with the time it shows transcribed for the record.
12:55:24
